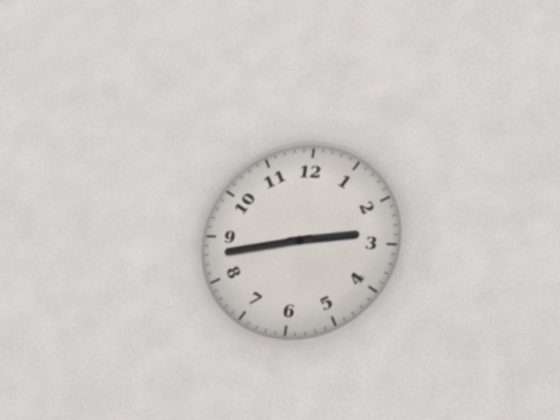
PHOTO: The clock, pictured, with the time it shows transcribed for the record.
2:43
